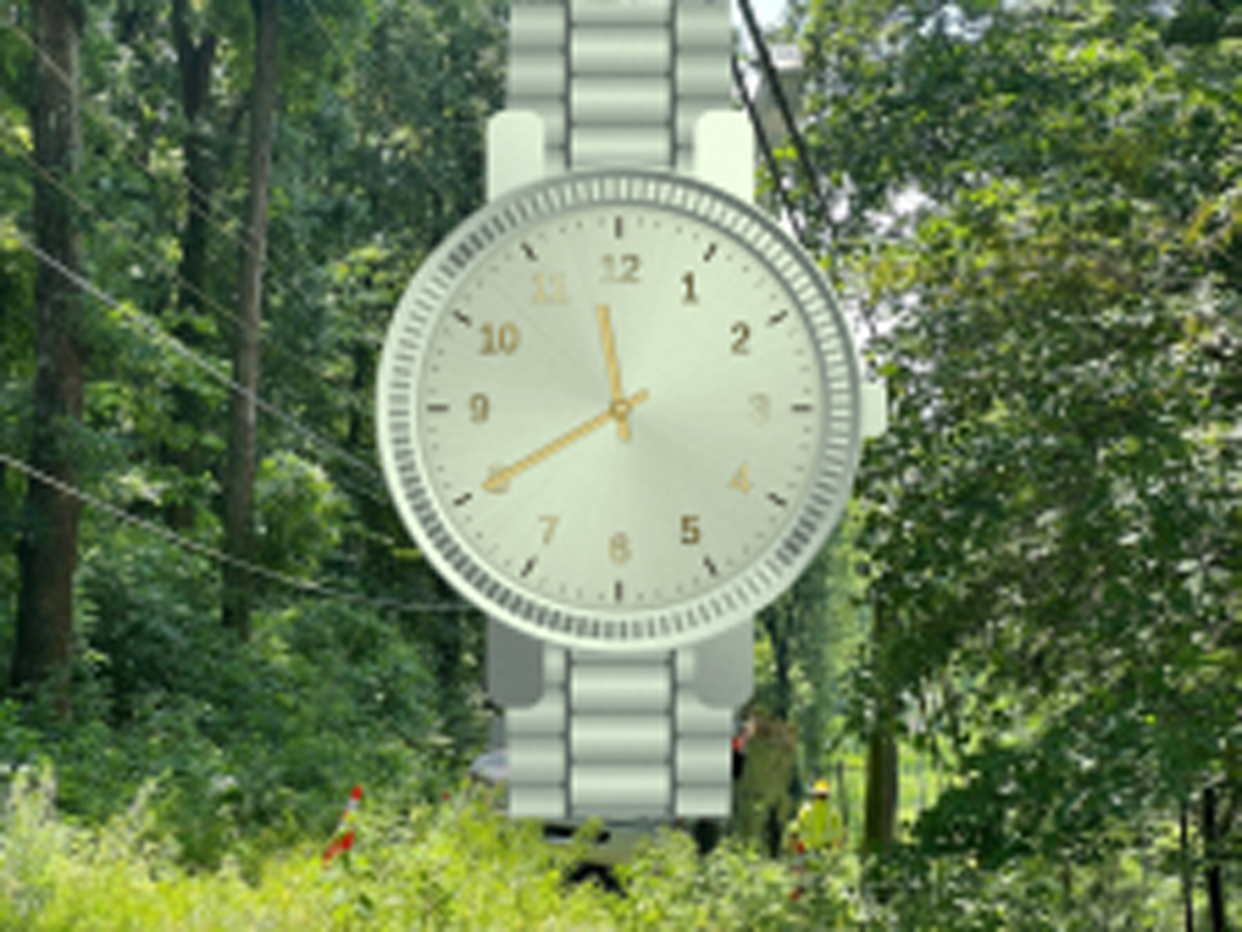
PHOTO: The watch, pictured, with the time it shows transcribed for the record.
11:40
